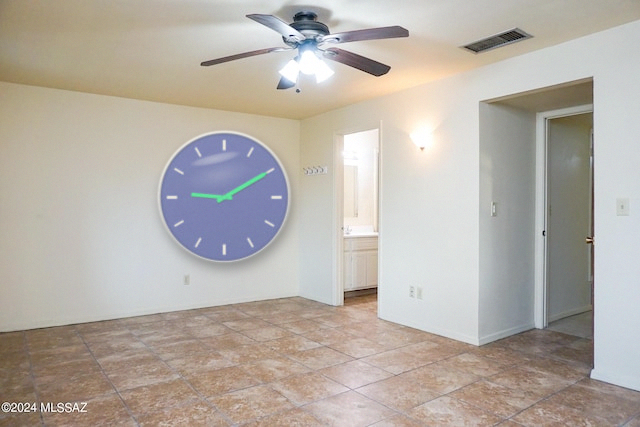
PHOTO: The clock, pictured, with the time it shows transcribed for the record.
9:10
